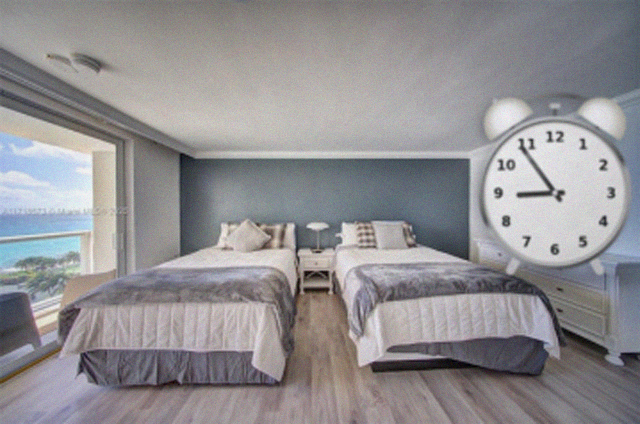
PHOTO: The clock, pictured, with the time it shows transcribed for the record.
8:54
